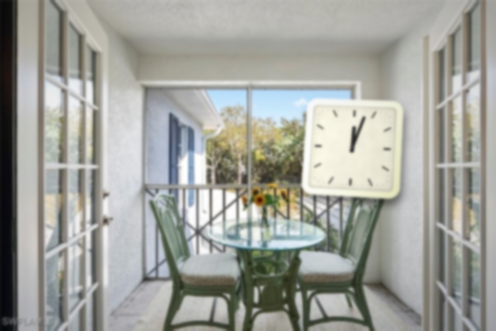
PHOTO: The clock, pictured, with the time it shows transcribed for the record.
12:03
